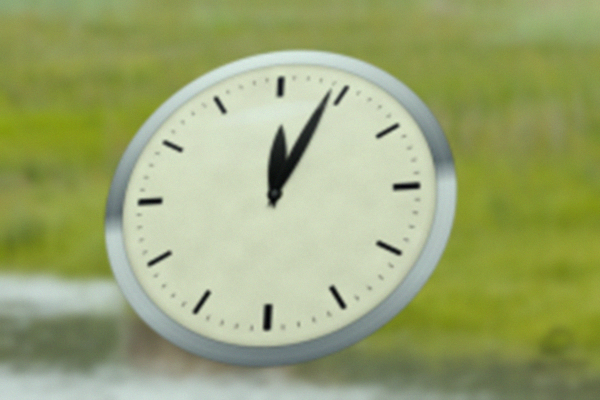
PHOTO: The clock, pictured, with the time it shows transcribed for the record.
12:04
